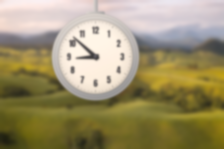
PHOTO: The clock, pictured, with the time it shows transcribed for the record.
8:52
